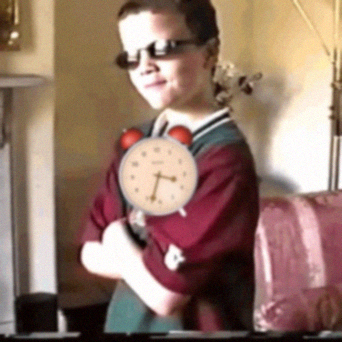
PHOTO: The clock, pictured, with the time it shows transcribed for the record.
3:33
